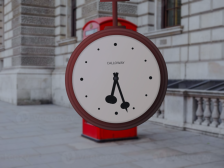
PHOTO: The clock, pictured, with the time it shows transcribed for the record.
6:27
